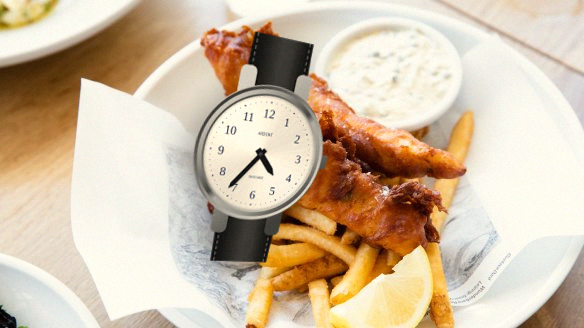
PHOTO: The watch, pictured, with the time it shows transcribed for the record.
4:36
